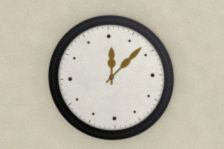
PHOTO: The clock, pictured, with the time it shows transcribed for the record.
12:08
